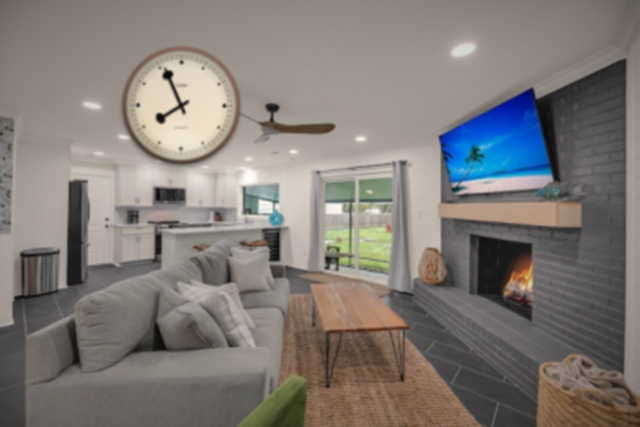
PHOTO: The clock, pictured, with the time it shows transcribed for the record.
7:56
